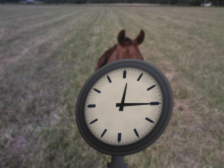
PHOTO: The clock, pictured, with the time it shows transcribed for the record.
12:15
